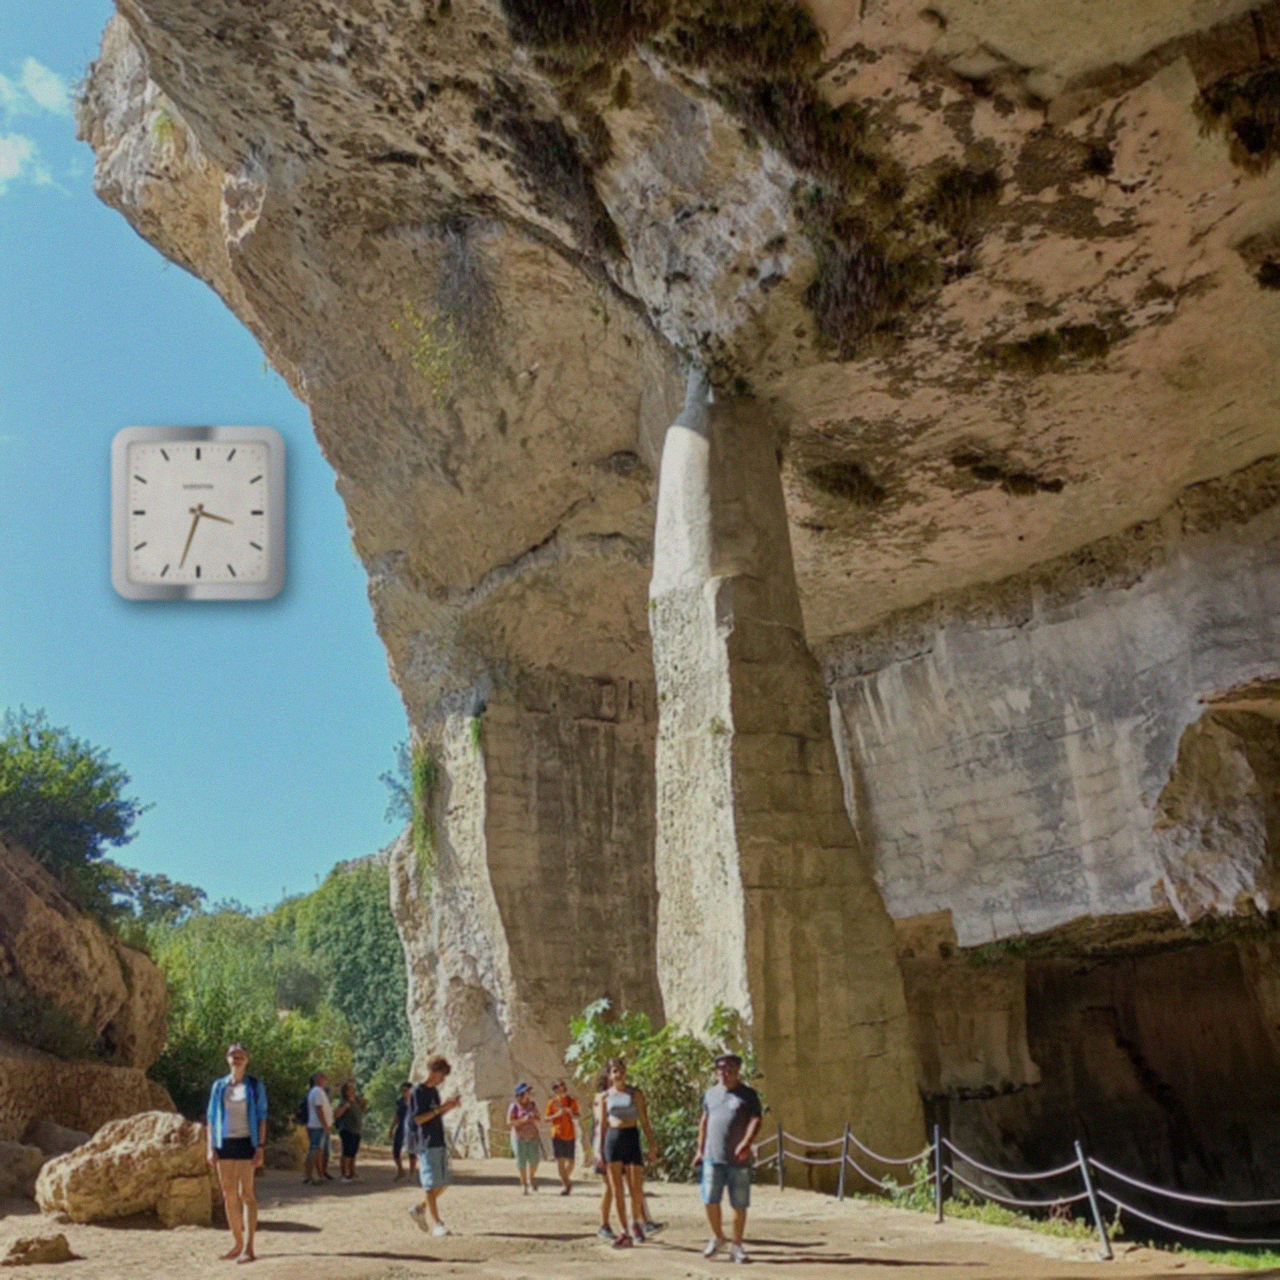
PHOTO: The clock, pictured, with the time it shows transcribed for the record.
3:33
